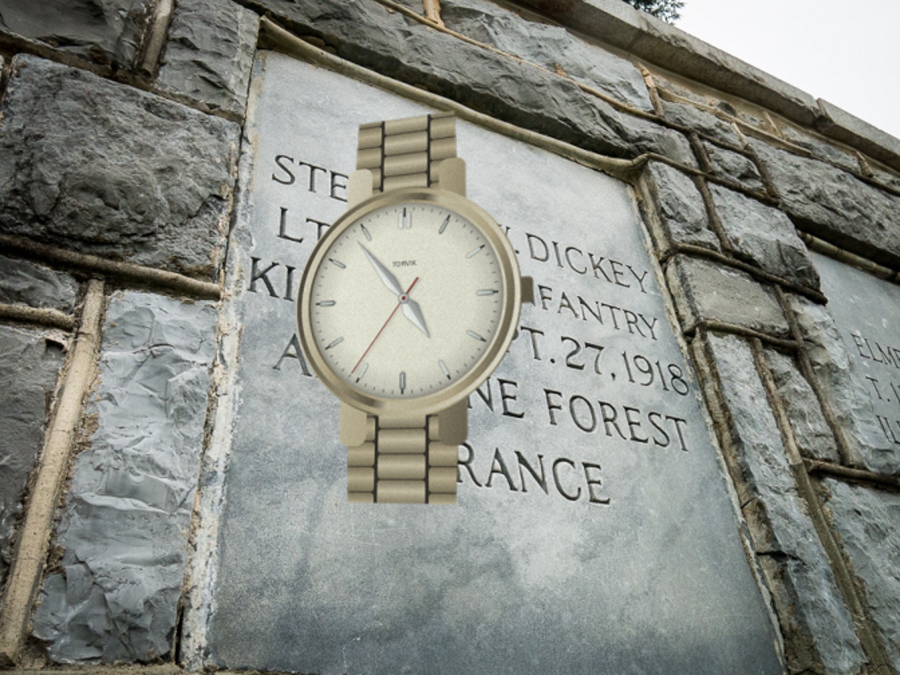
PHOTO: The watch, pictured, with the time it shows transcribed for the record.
4:53:36
